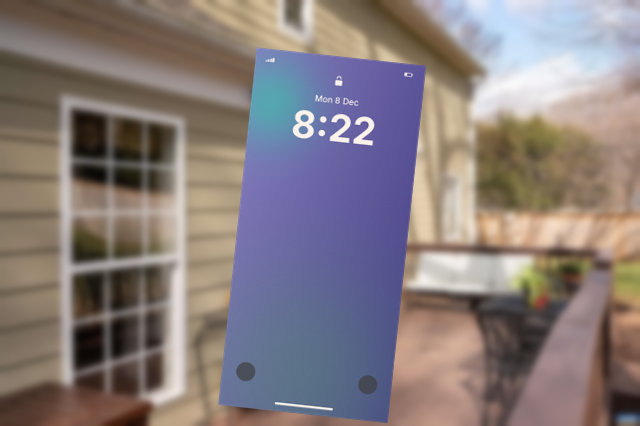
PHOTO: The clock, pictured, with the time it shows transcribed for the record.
8:22
